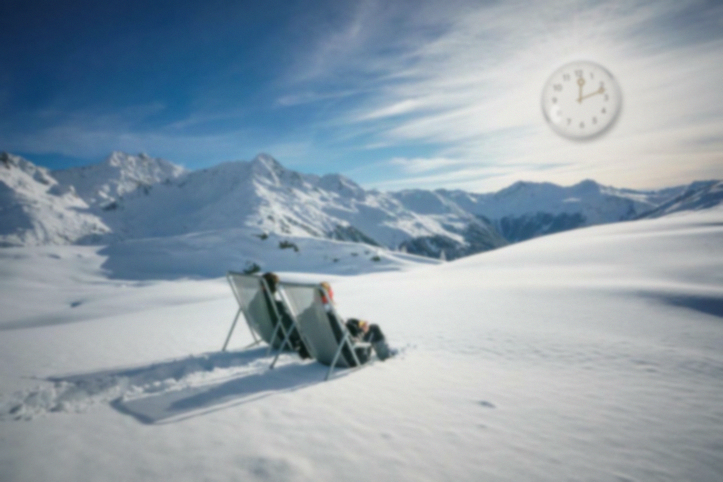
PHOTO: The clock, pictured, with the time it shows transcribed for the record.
12:12
